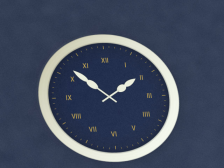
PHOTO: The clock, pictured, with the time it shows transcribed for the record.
1:52
